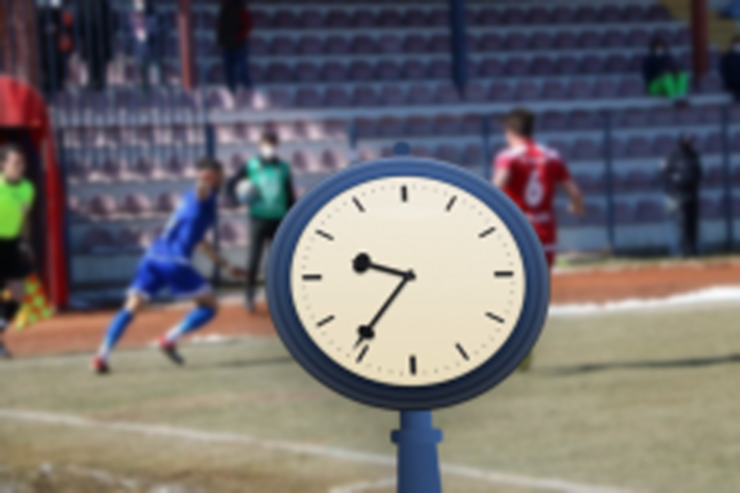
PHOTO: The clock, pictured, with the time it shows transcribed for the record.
9:36
